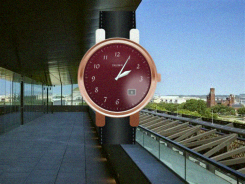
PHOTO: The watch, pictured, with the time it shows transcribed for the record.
2:05
